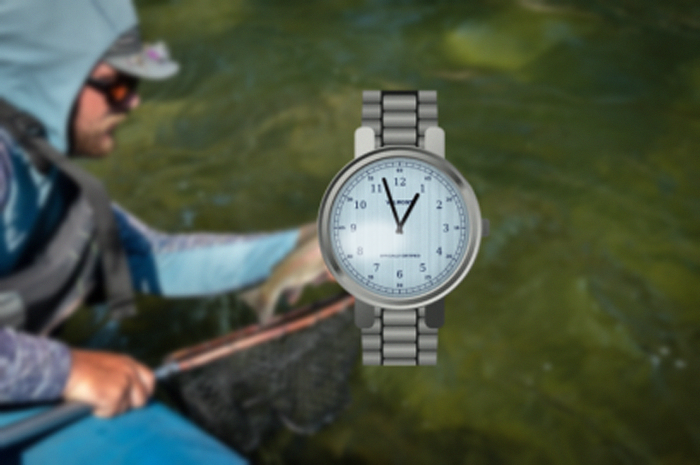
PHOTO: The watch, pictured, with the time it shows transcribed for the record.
12:57
